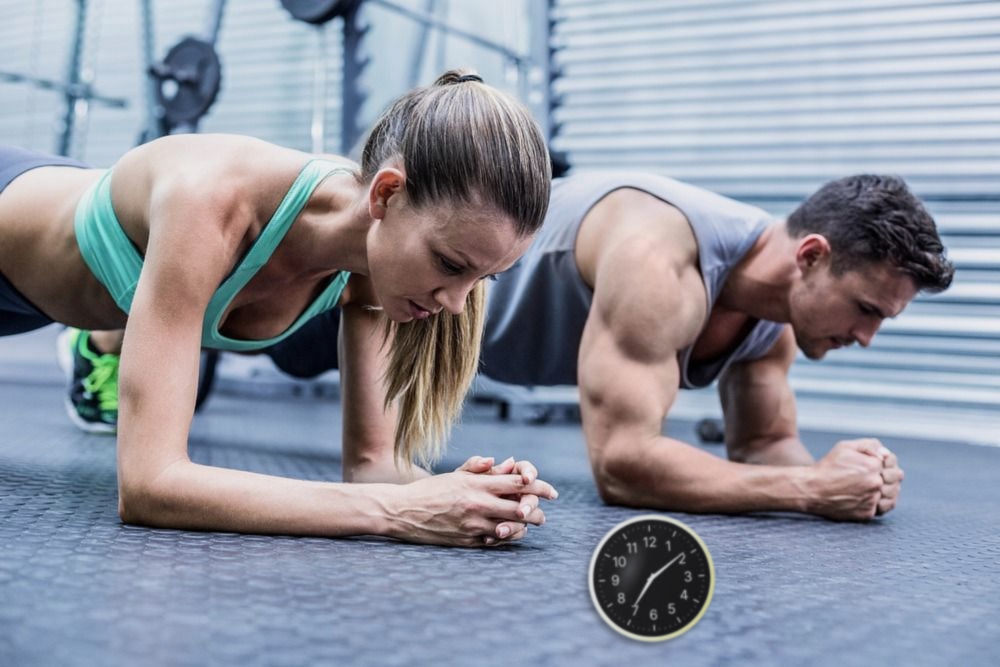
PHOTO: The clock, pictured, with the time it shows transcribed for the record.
7:09
